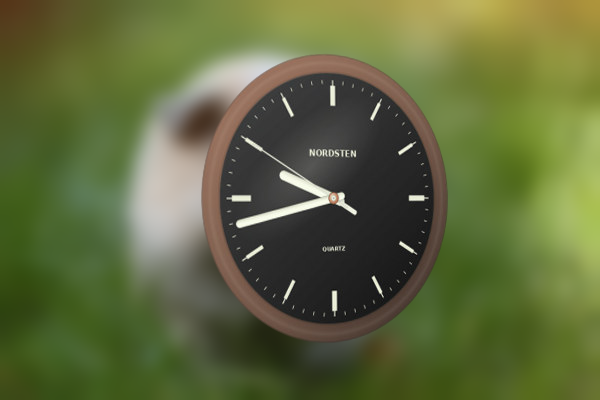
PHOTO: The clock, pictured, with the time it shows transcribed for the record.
9:42:50
